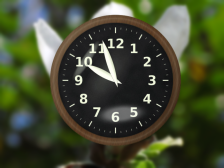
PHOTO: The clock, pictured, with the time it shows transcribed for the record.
9:57
